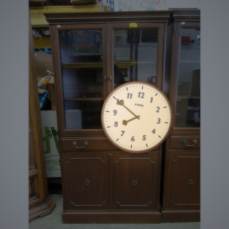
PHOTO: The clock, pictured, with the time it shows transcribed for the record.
7:50
